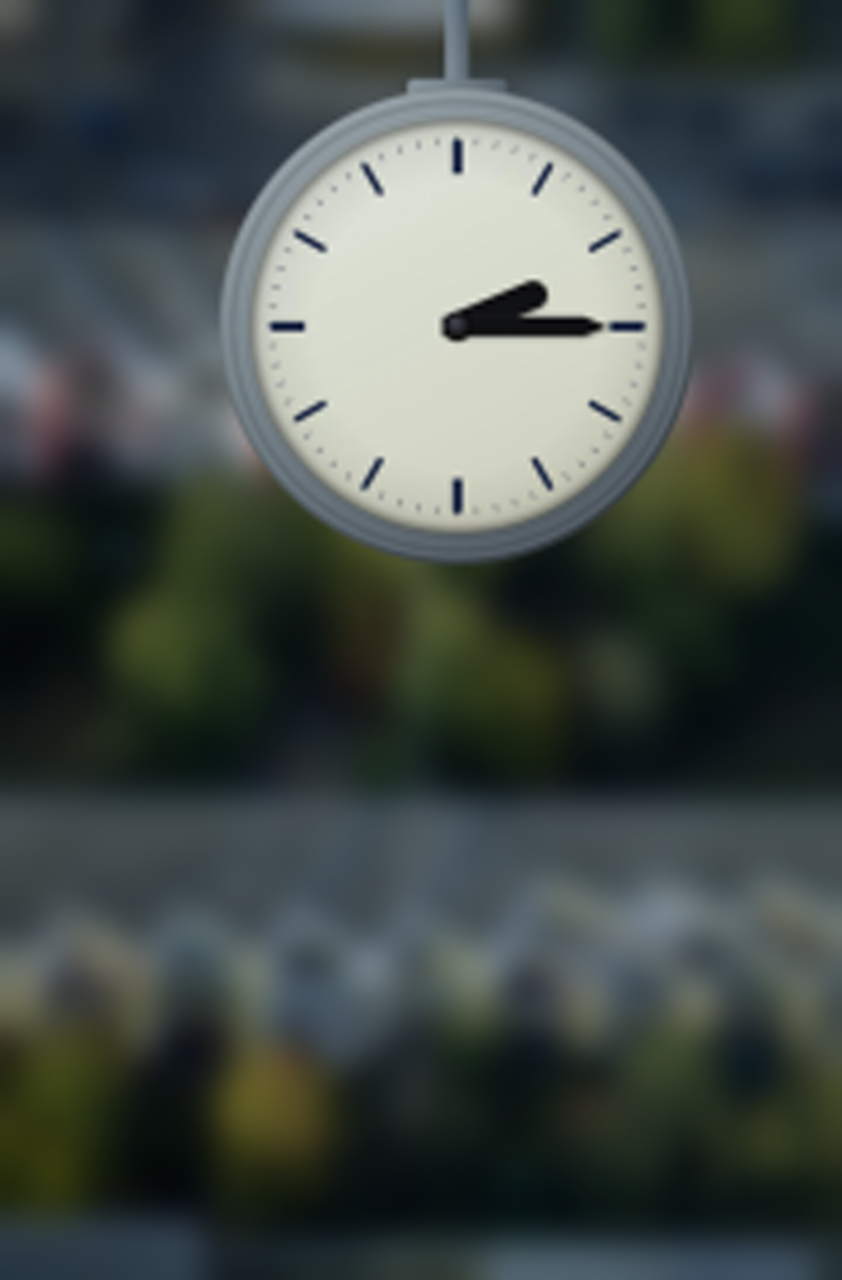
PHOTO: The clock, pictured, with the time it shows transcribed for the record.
2:15
